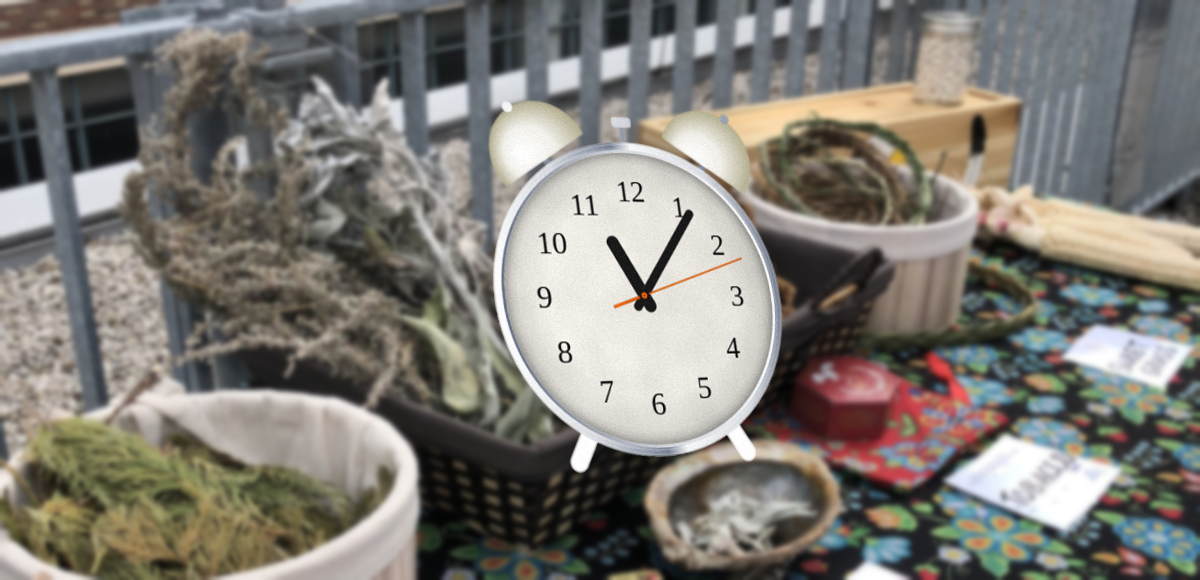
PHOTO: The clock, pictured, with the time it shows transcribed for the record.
11:06:12
